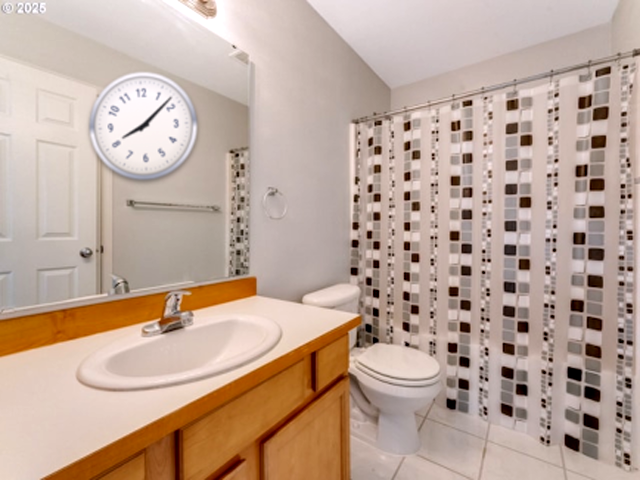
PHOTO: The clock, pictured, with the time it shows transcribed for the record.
8:08
